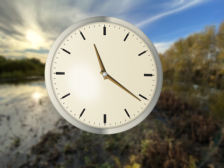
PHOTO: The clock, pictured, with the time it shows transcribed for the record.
11:21
